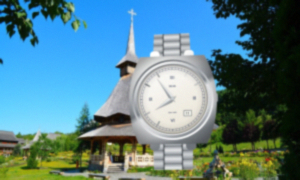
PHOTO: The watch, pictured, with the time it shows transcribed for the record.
7:54
